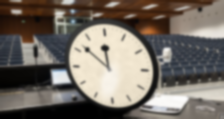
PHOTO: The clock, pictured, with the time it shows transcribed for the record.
11:52
